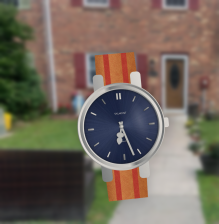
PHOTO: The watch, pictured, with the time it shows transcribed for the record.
6:27
